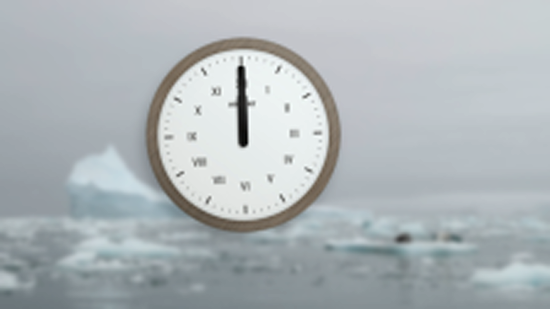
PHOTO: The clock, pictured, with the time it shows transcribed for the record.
12:00
